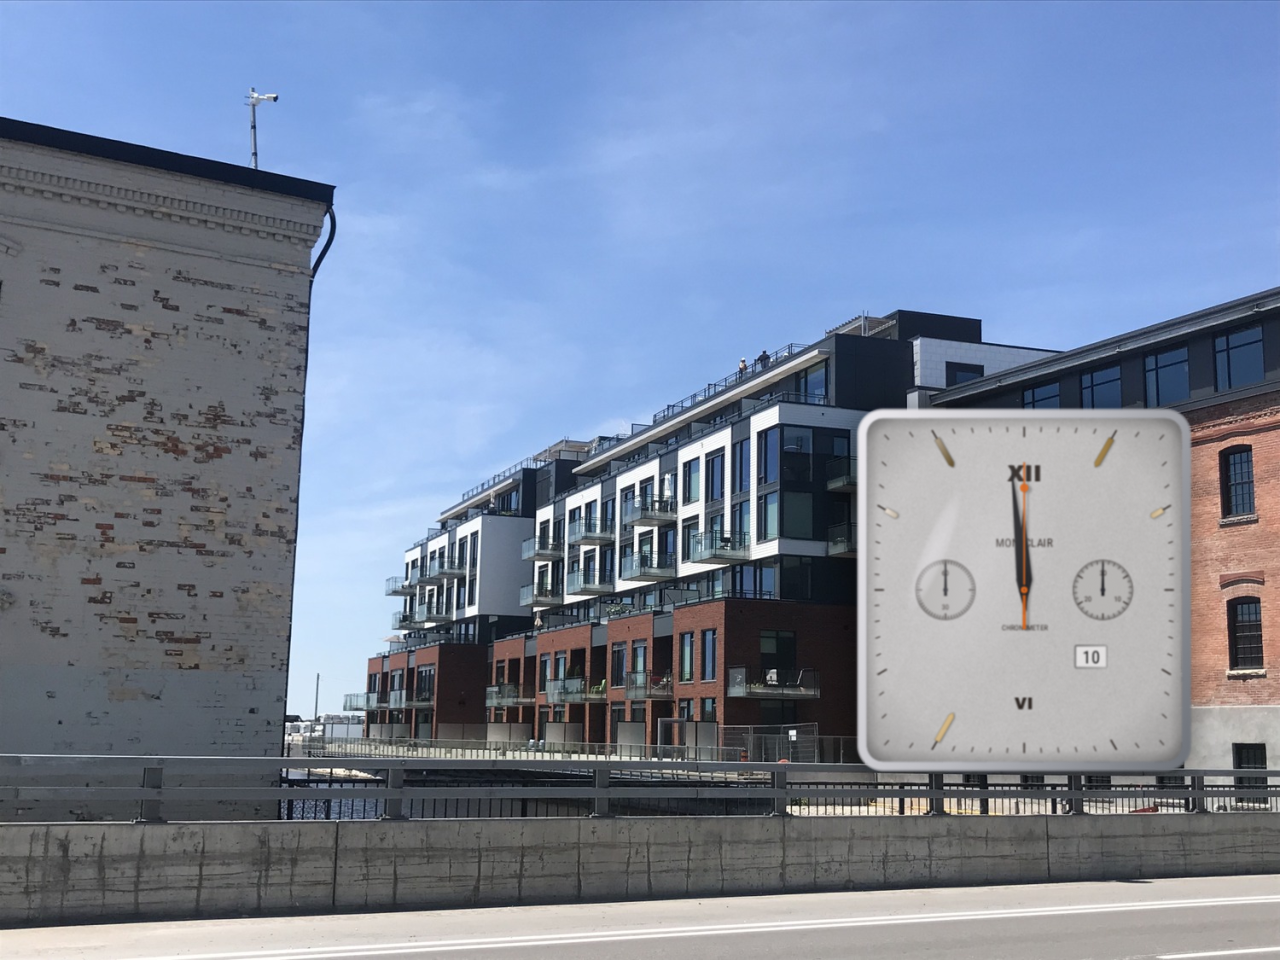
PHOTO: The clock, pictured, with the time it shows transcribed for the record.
11:59
